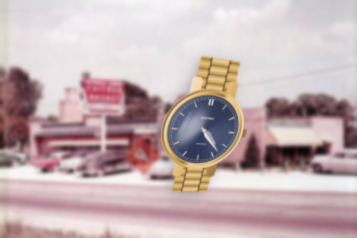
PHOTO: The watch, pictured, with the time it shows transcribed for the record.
4:23
